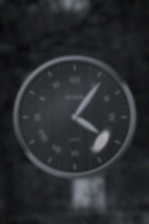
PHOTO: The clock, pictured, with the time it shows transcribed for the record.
4:06
